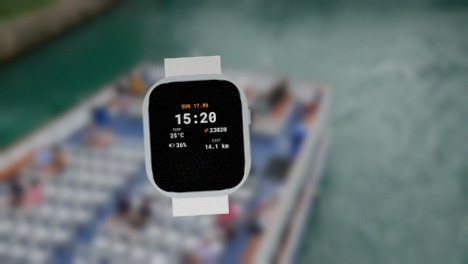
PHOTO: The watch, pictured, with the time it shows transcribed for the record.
15:20
